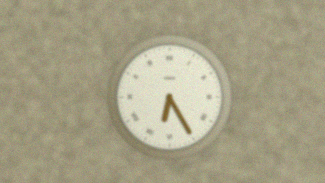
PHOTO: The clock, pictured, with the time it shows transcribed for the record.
6:25
